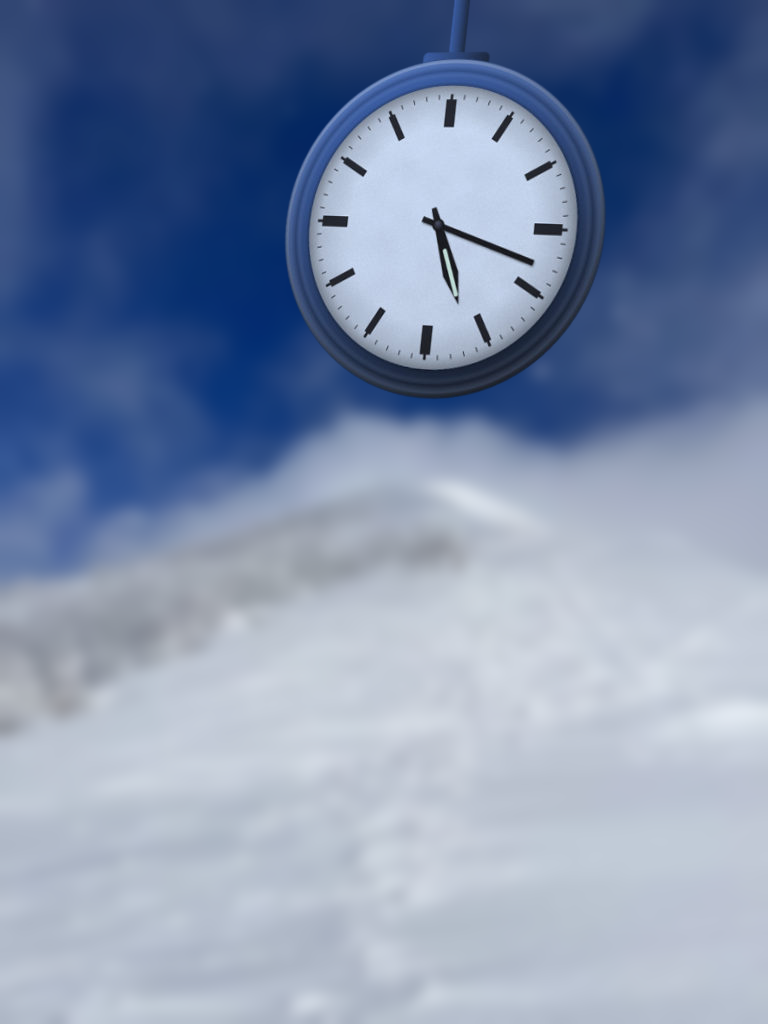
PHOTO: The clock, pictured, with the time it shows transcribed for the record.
5:18
